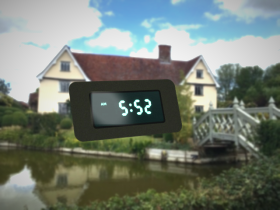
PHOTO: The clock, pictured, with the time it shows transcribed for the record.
5:52
